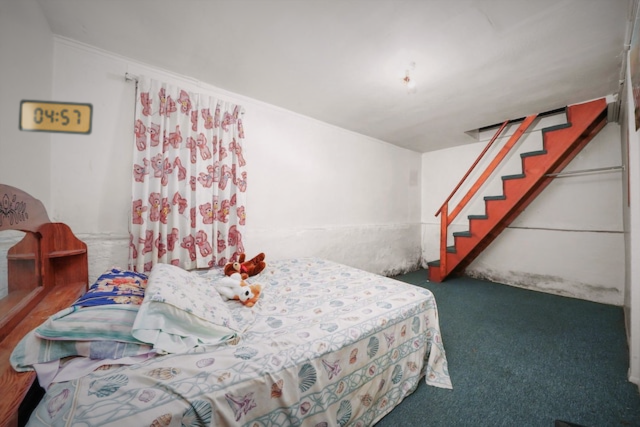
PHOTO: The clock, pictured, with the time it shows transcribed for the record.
4:57
